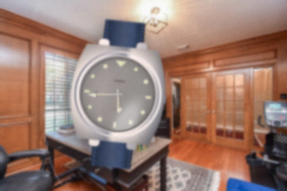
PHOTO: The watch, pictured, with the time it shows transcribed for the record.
5:44
